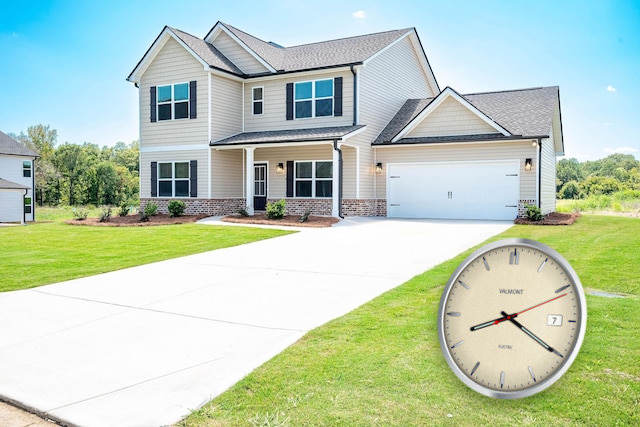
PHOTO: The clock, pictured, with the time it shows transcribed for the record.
8:20:11
